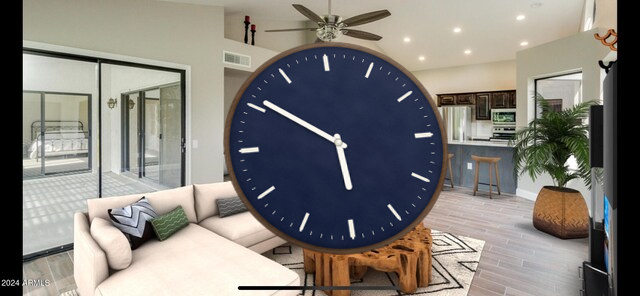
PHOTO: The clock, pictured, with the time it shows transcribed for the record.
5:51
